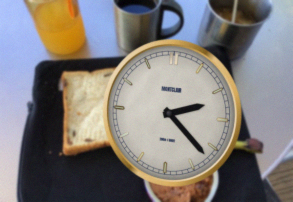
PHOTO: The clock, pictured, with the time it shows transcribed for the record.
2:22
